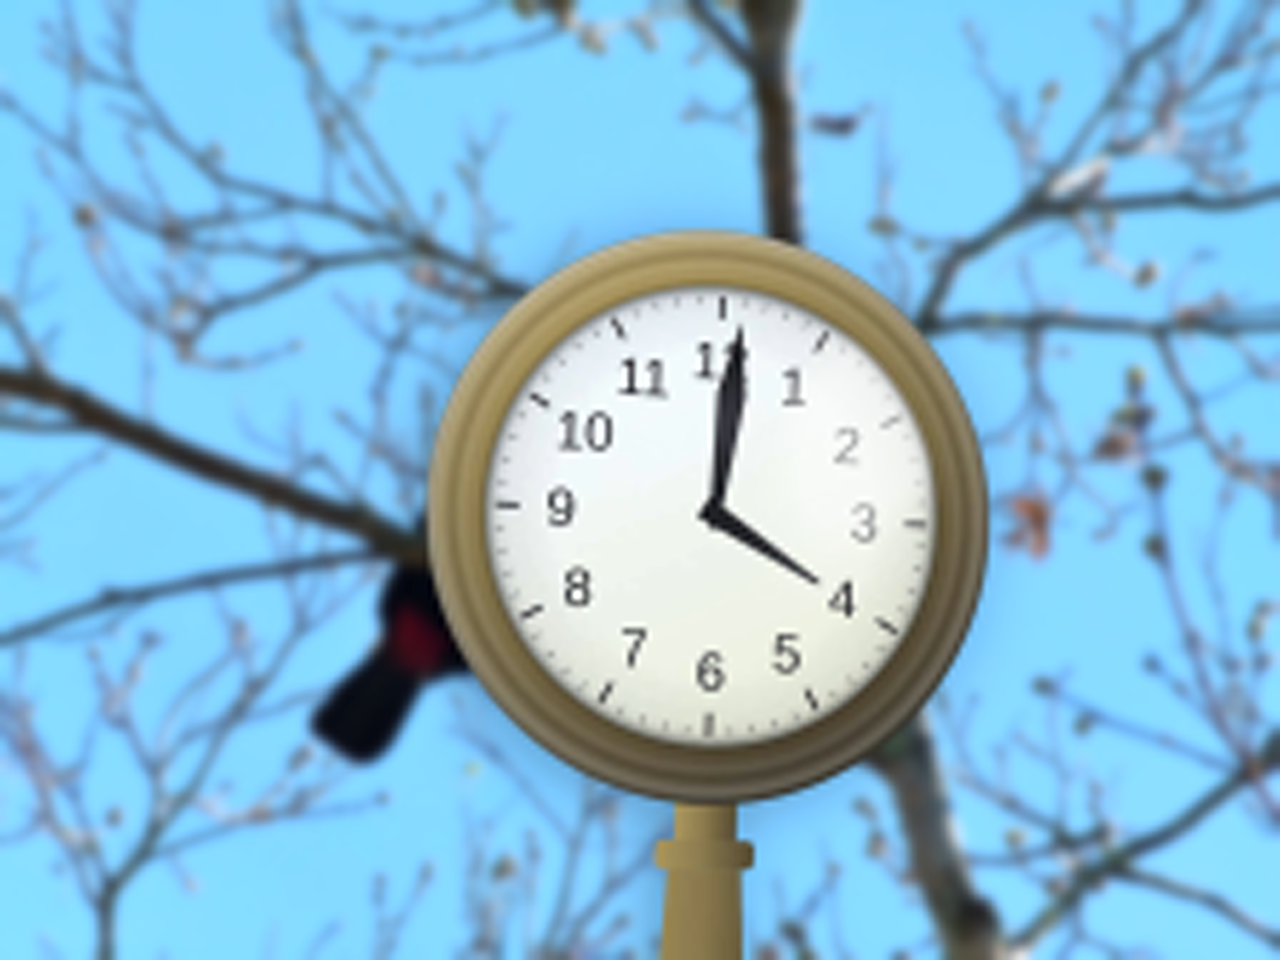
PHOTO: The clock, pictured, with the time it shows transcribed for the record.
4:01
